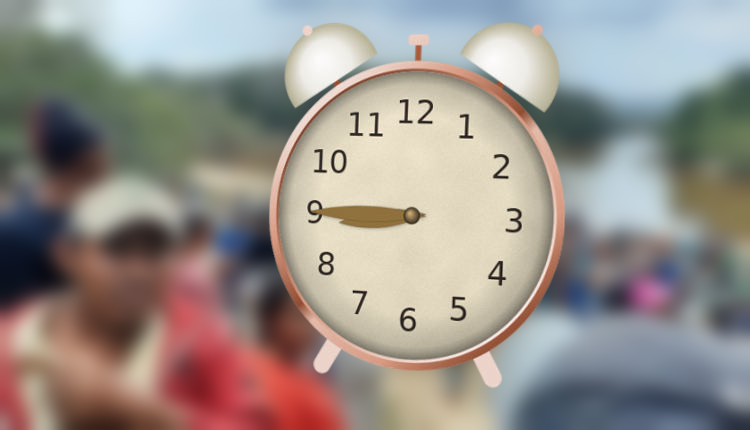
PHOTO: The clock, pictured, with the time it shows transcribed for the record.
8:45
